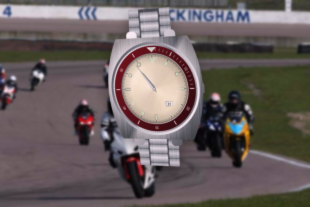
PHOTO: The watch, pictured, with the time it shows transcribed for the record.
10:54
